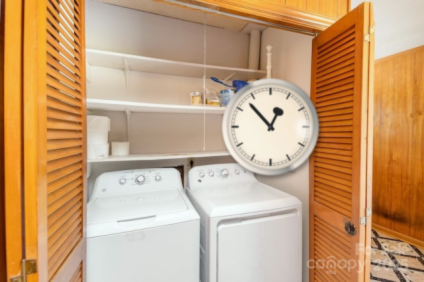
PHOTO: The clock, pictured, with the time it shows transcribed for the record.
12:53
